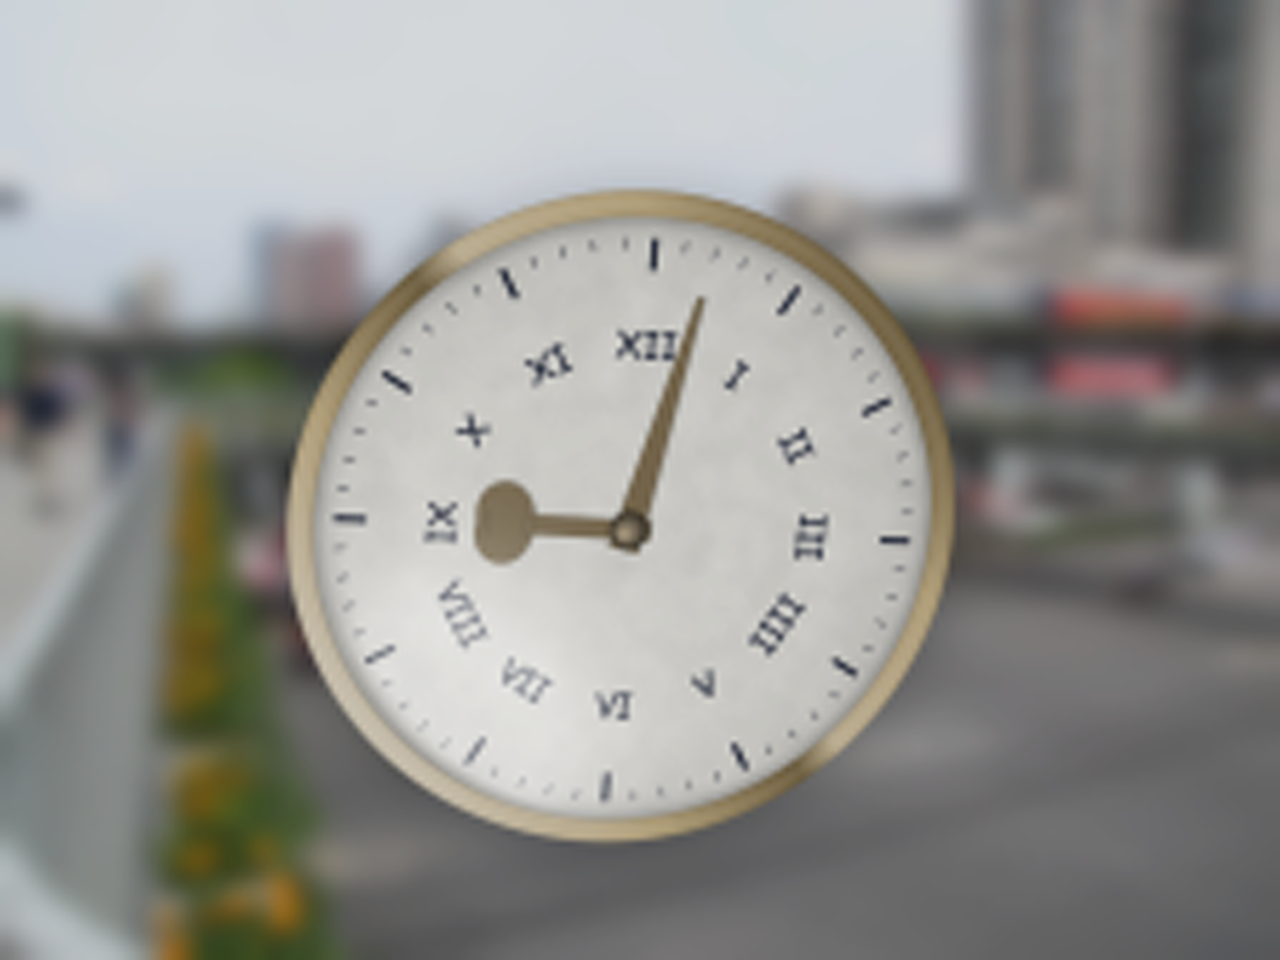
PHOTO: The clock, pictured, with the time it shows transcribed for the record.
9:02
